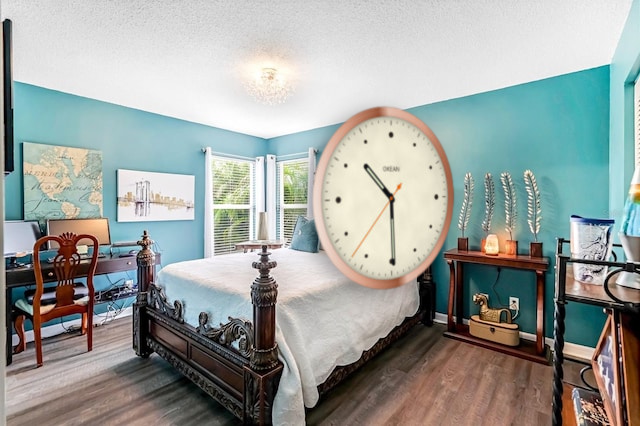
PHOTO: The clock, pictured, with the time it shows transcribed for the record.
10:29:37
